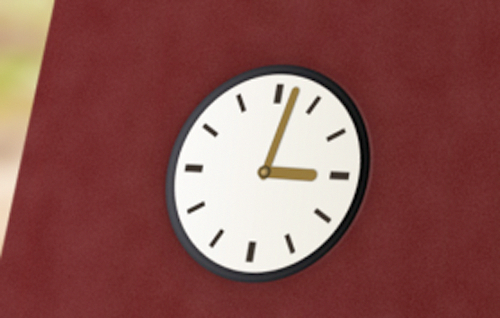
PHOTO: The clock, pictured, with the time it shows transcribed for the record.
3:02
